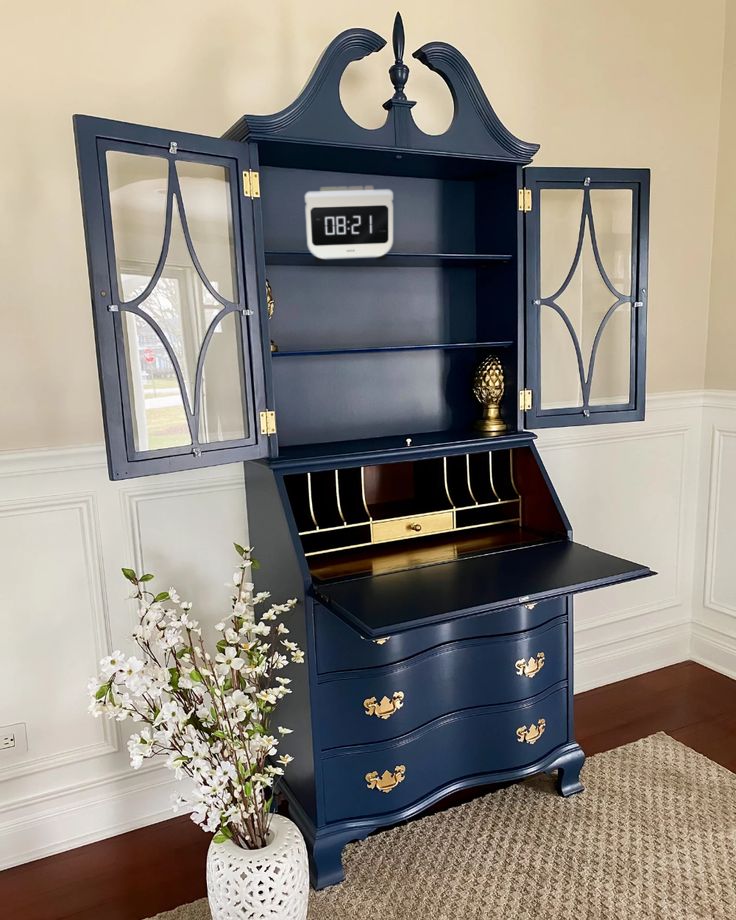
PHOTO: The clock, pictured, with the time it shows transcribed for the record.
8:21
